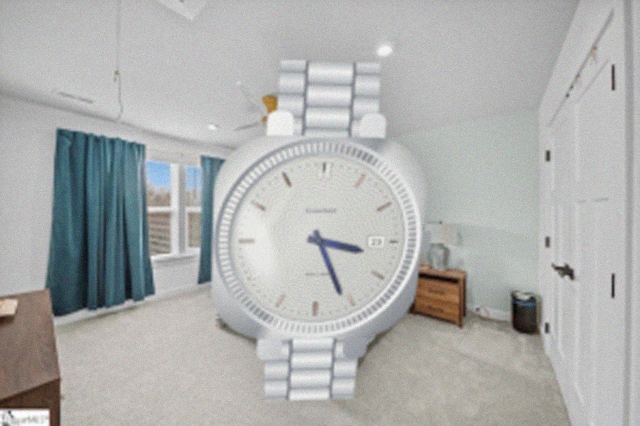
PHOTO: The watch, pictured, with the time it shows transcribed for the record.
3:26
